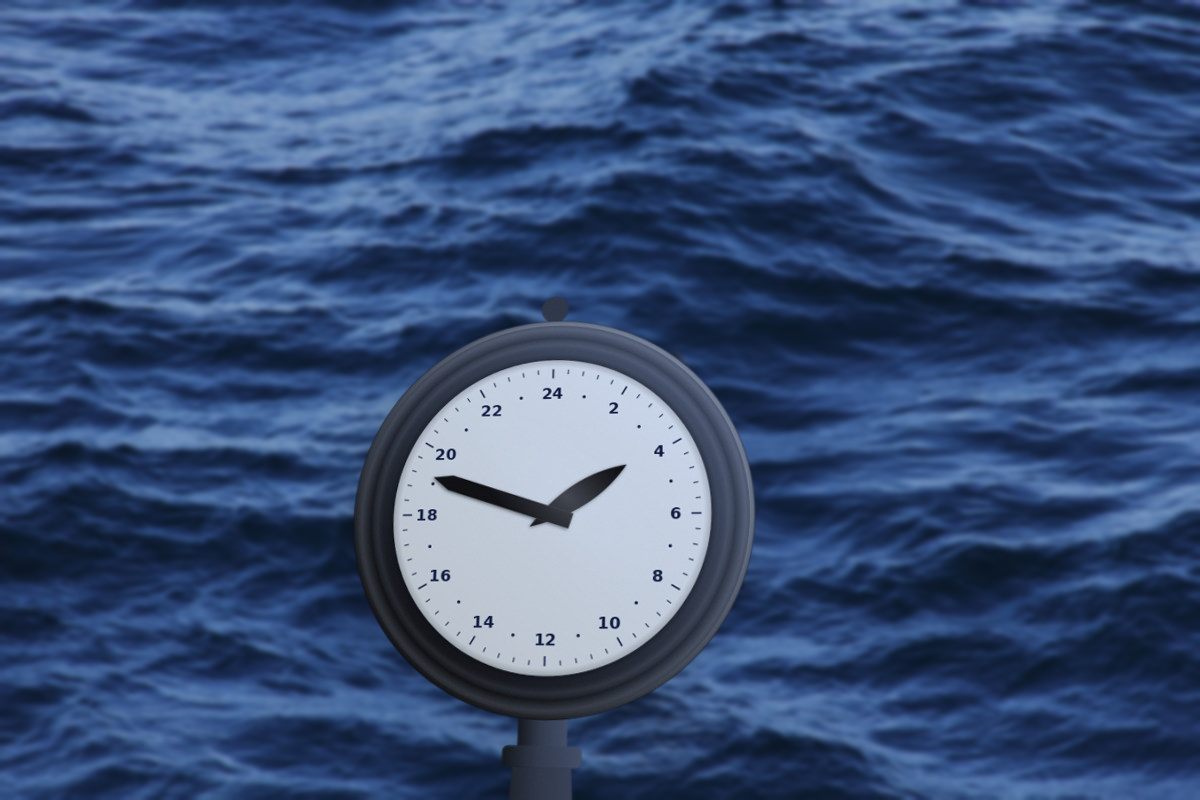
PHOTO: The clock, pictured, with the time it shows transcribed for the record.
3:48
